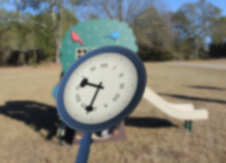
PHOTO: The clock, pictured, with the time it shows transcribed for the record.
9:32
